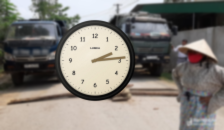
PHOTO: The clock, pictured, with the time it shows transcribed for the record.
2:14
